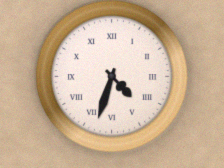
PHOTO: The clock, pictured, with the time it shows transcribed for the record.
4:33
